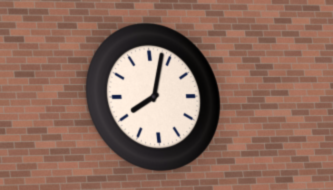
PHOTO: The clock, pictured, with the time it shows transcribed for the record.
8:03
